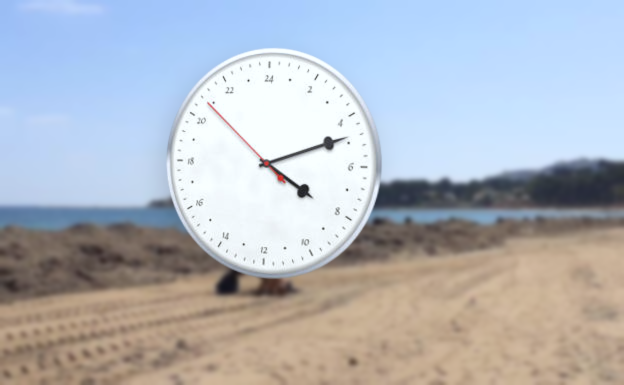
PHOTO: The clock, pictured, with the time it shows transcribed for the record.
8:11:52
